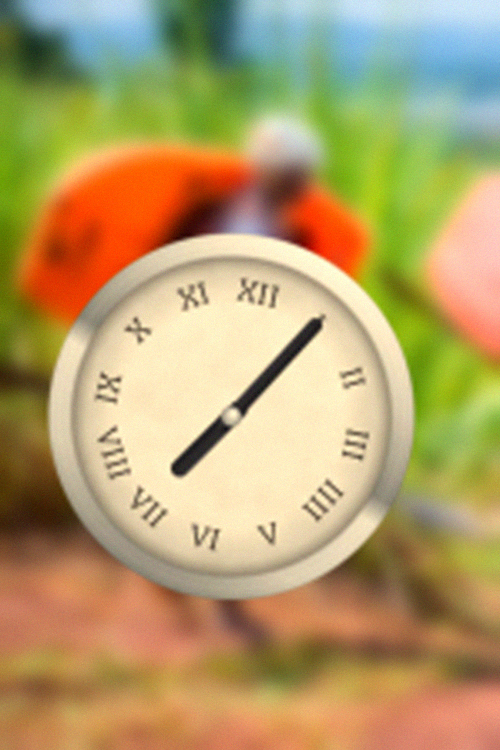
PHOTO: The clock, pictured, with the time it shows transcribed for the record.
7:05
